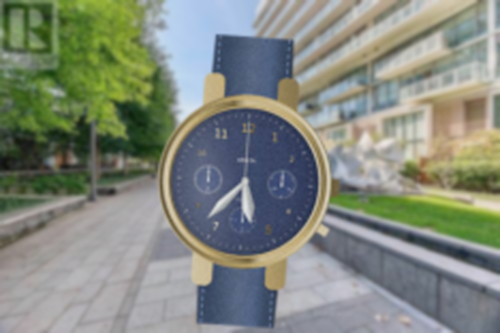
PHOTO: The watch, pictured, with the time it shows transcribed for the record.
5:37
